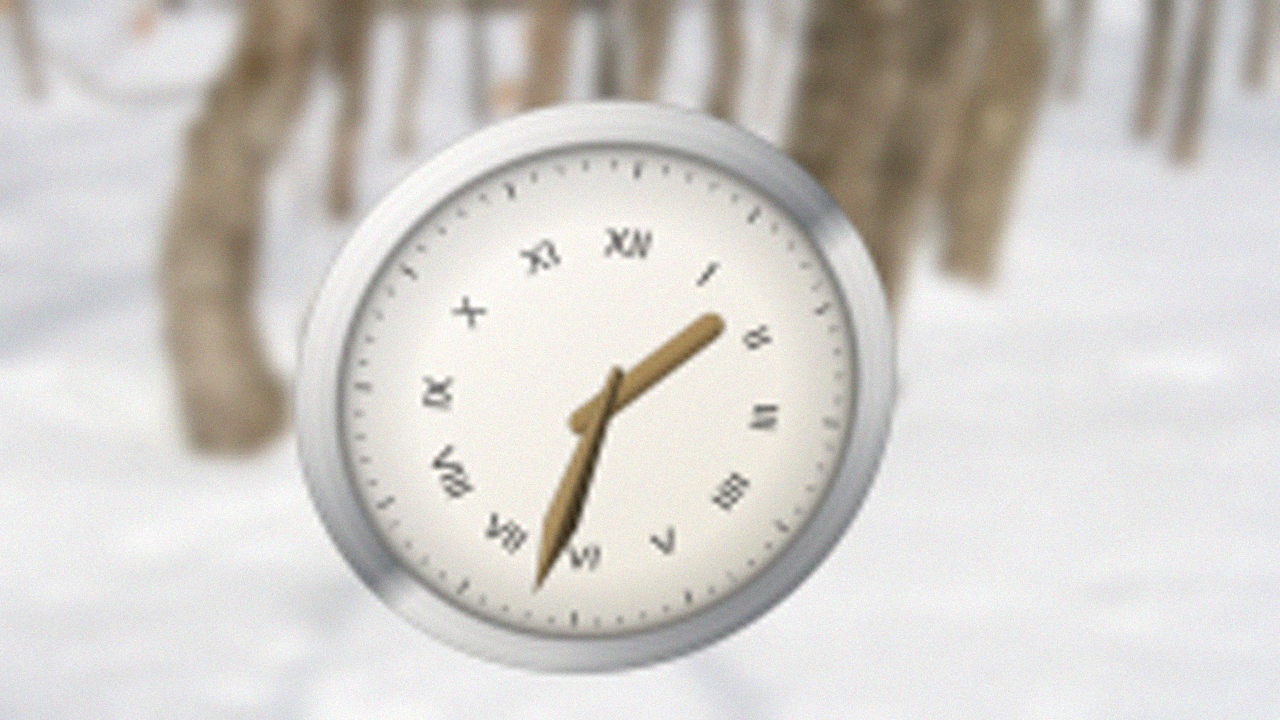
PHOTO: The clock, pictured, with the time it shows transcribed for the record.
1:32
